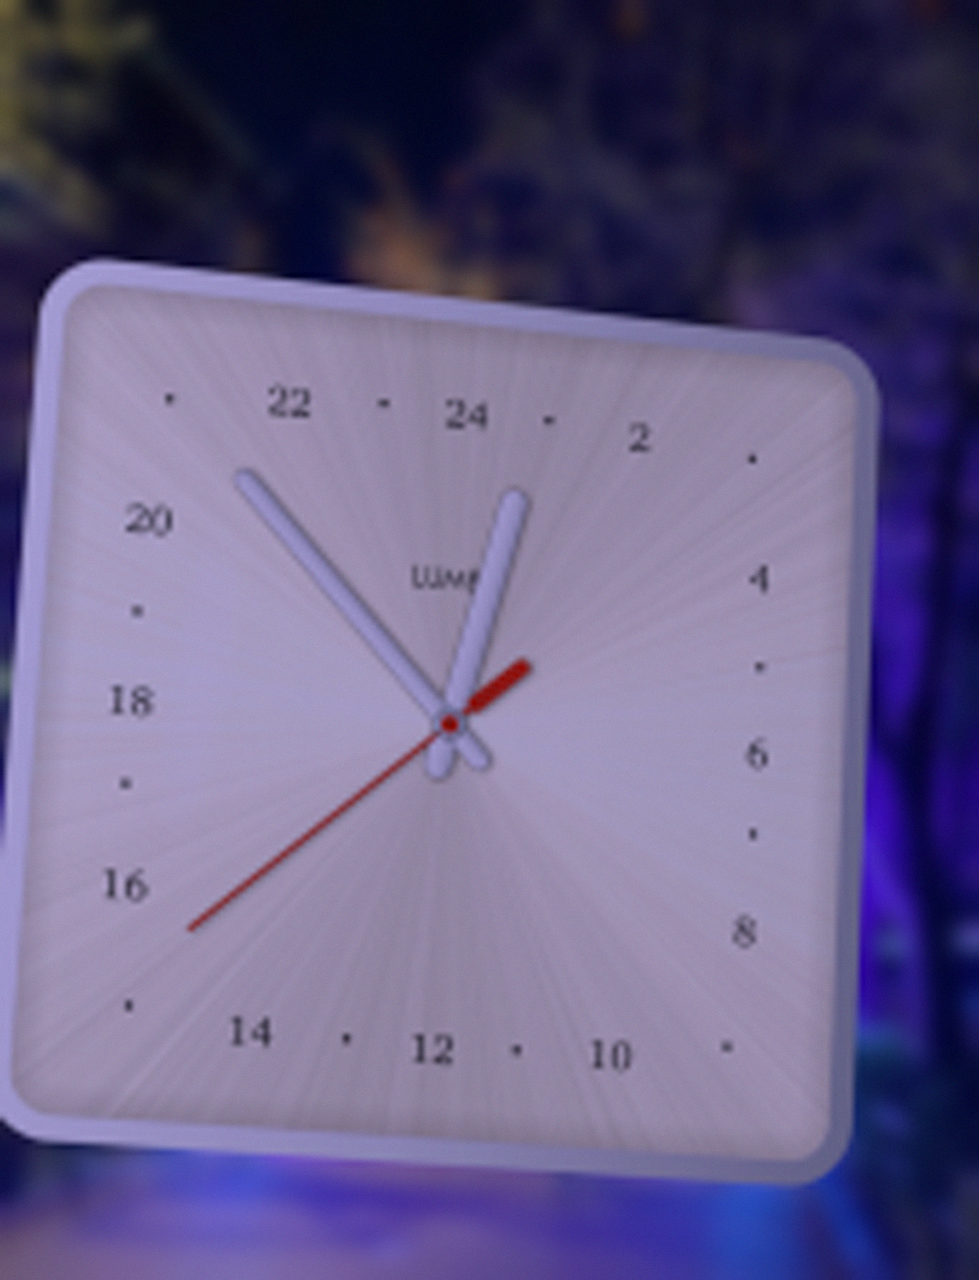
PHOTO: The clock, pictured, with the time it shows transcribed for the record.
0:52:38
